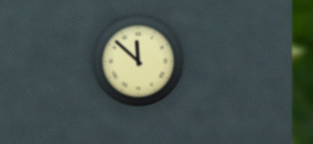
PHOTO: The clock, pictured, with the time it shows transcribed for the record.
11:52
